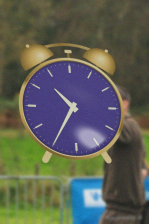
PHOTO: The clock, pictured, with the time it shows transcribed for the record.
10:35
